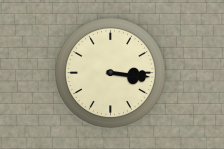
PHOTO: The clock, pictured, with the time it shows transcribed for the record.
3:16
